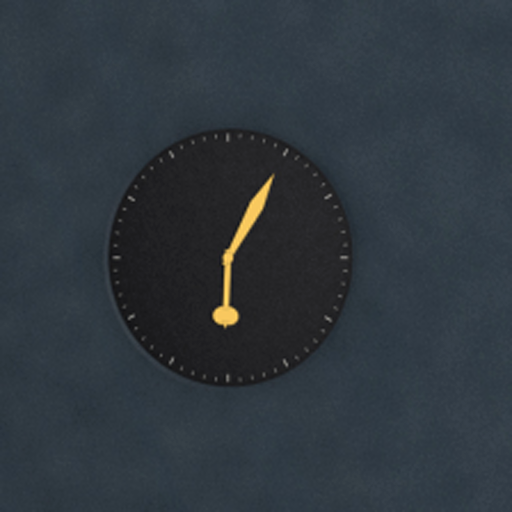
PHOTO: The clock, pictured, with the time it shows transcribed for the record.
6:05
